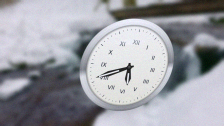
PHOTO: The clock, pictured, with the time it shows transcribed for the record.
5:41
